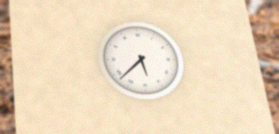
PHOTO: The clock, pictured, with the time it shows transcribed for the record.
5:38
